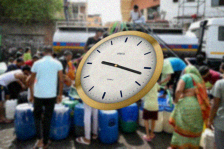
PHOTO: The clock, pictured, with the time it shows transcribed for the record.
9:17
